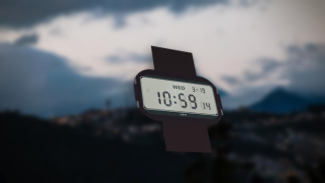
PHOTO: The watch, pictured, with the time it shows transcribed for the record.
10:59:14
